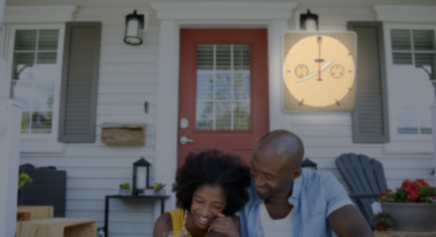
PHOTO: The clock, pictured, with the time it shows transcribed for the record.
1:41
